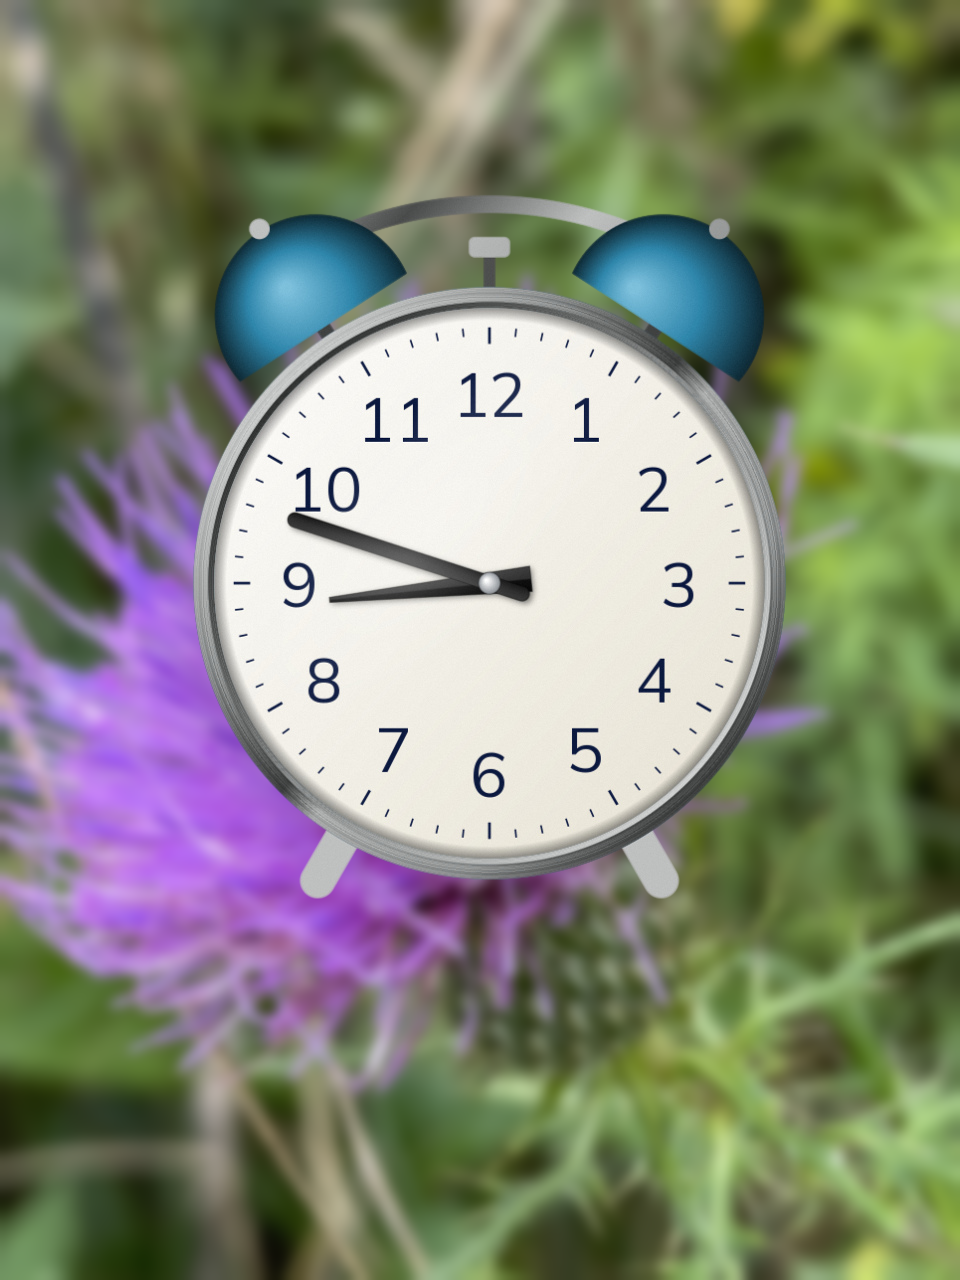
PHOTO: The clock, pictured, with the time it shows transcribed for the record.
8:48
